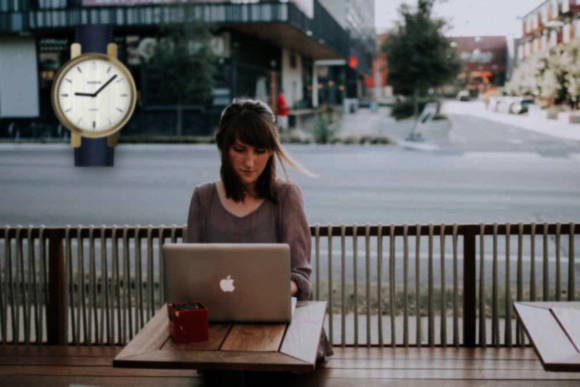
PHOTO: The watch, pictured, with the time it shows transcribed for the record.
9:08
